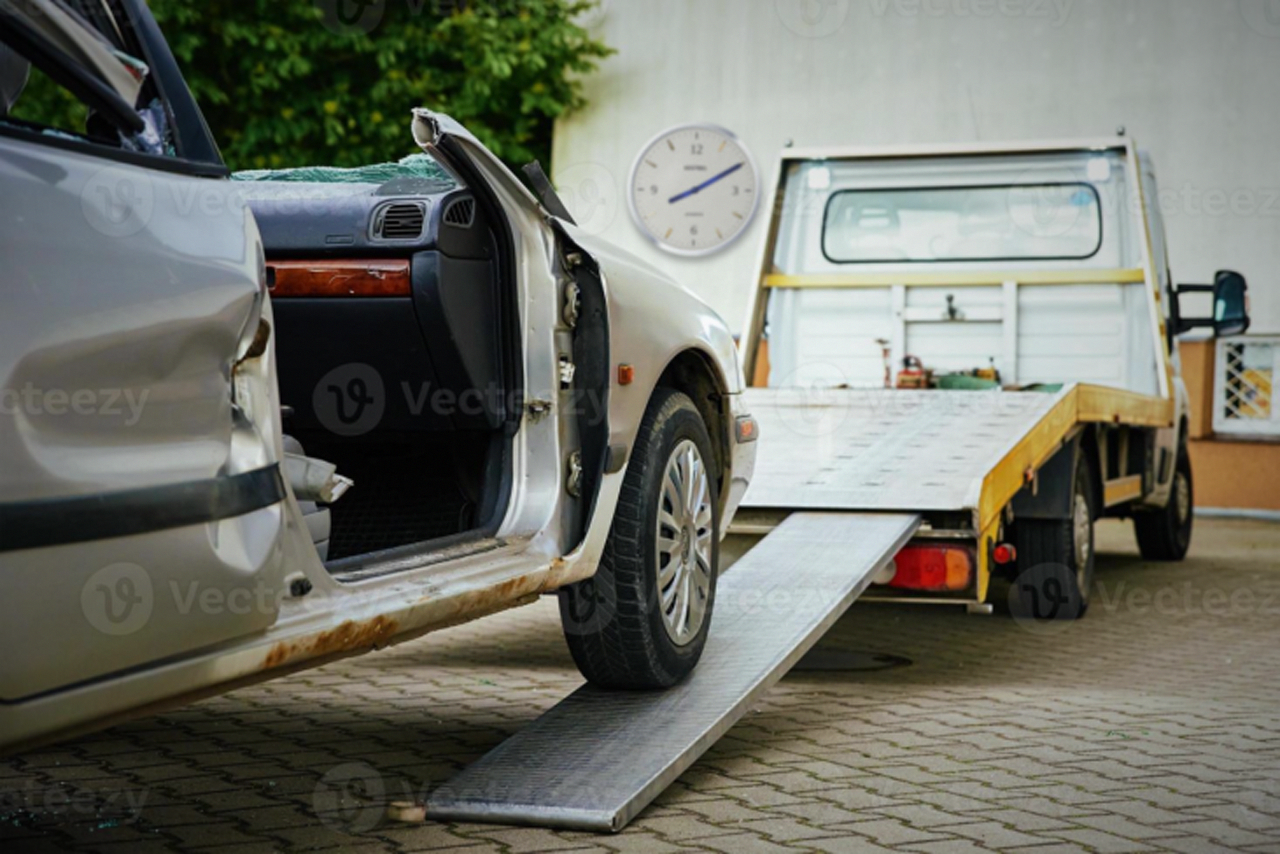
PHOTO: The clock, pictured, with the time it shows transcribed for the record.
8:10
